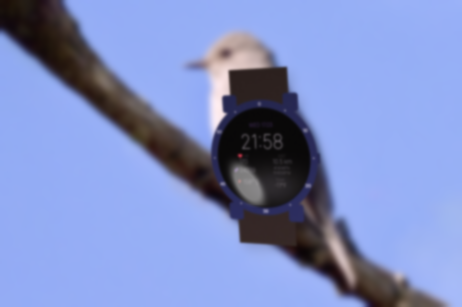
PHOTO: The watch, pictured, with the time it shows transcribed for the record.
21:58
